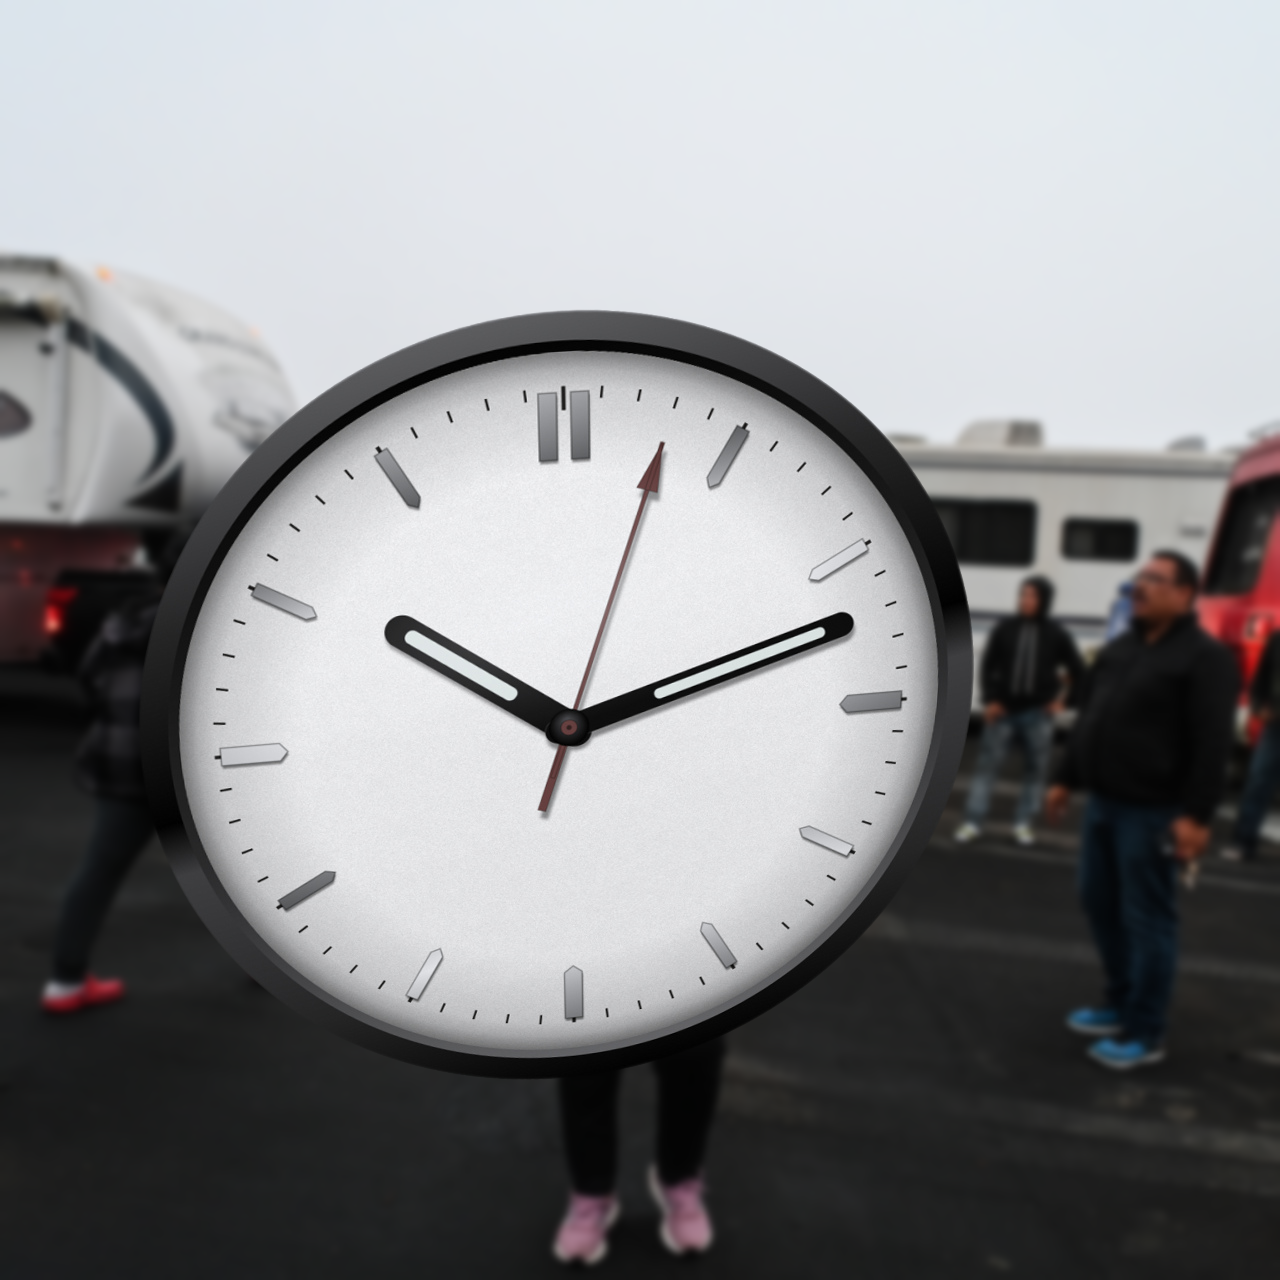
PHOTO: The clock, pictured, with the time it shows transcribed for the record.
10:12:03
